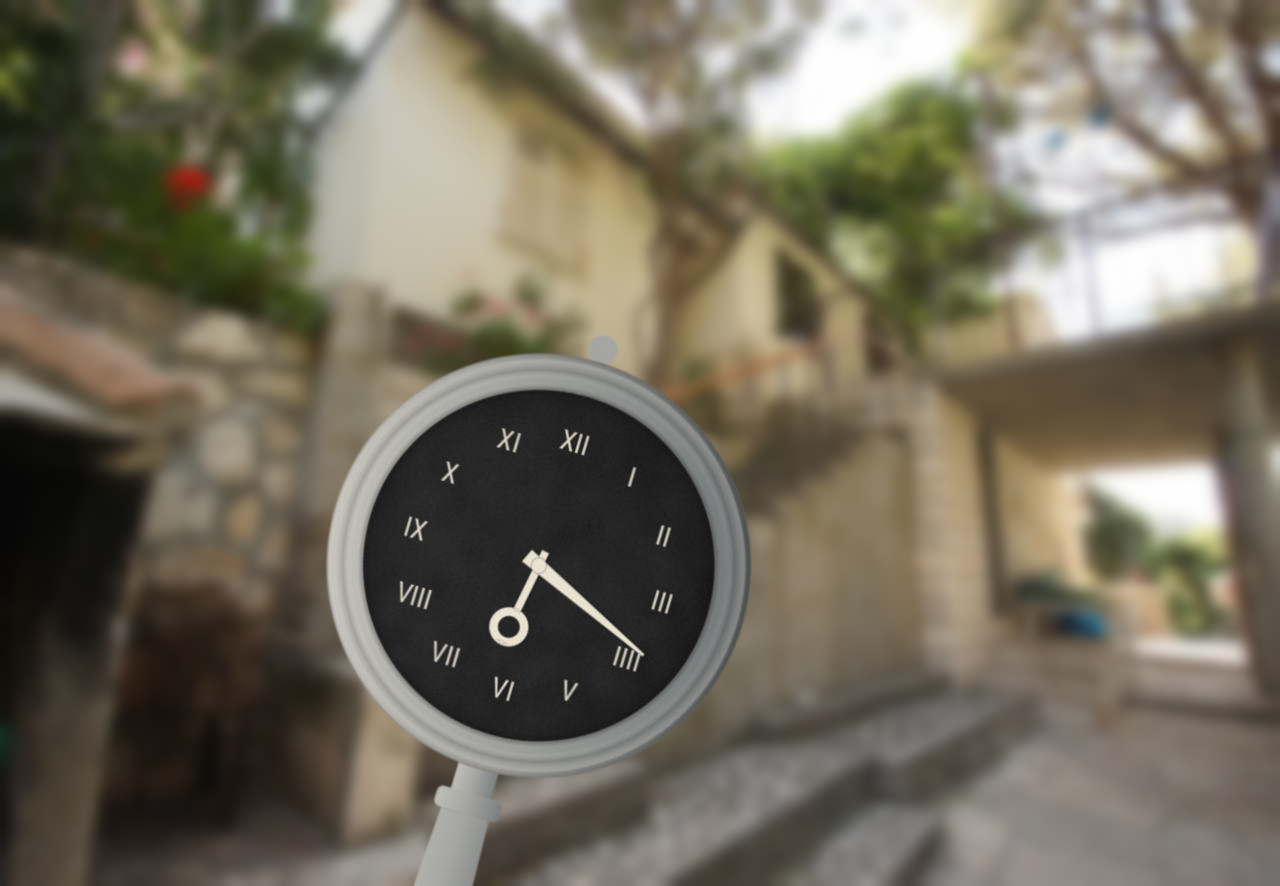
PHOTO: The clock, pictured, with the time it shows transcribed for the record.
6:19
